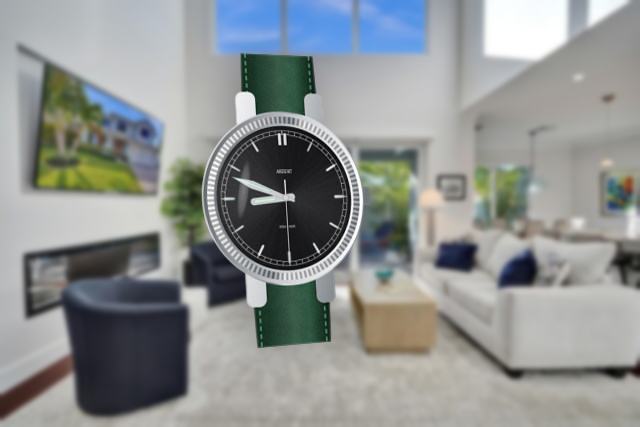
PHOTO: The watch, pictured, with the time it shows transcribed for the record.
8:48:30
